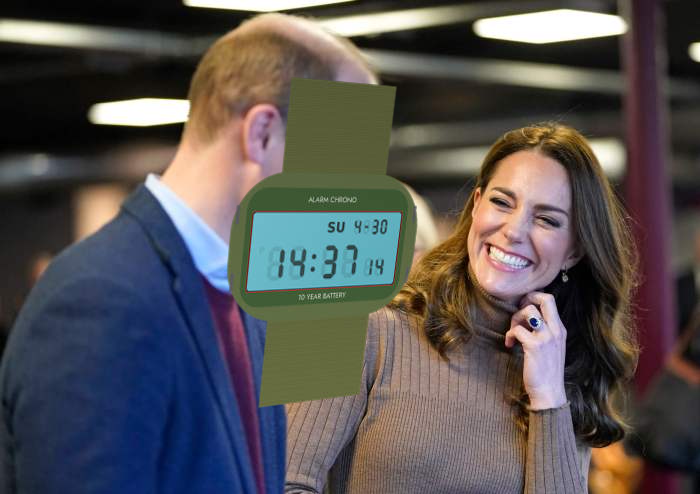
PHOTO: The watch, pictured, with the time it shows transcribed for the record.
14:37:14
